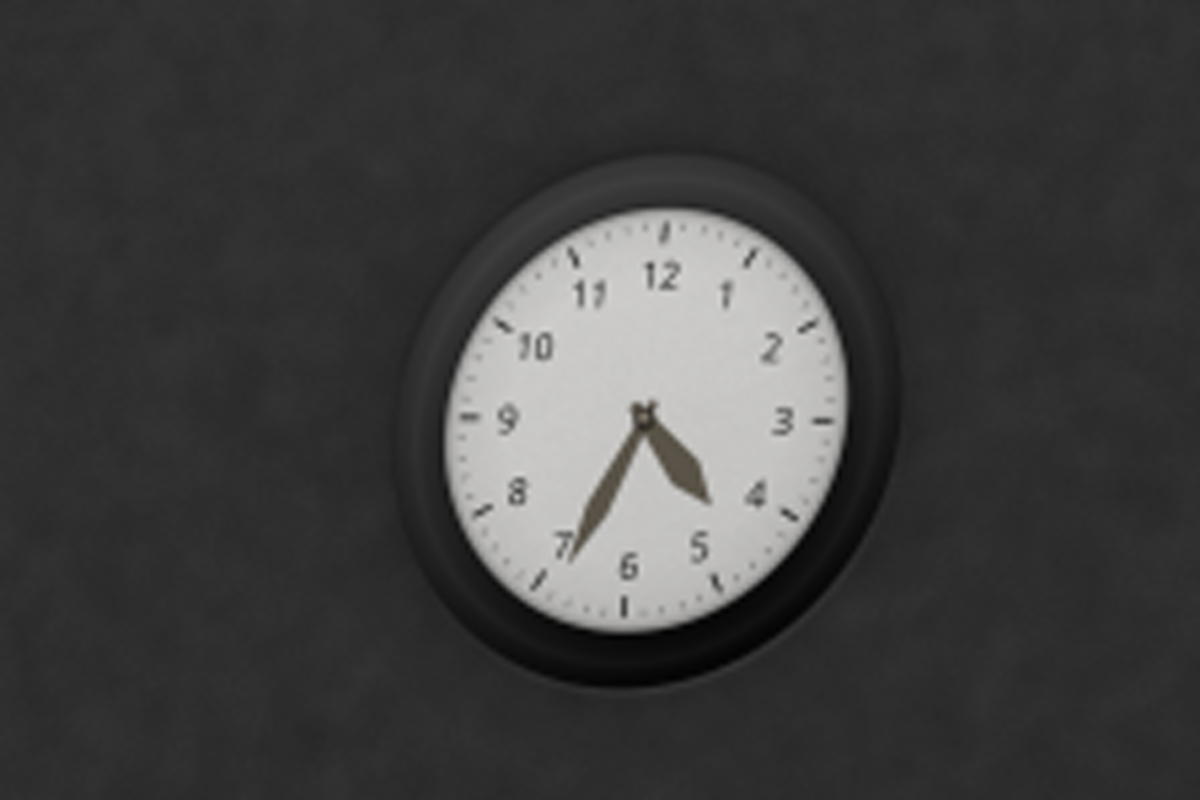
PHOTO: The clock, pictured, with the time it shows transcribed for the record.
4:34
